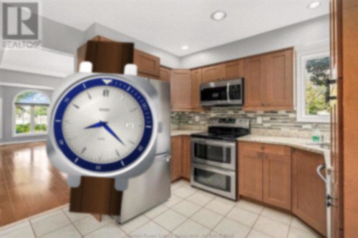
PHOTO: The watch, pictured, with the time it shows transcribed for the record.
8:22
